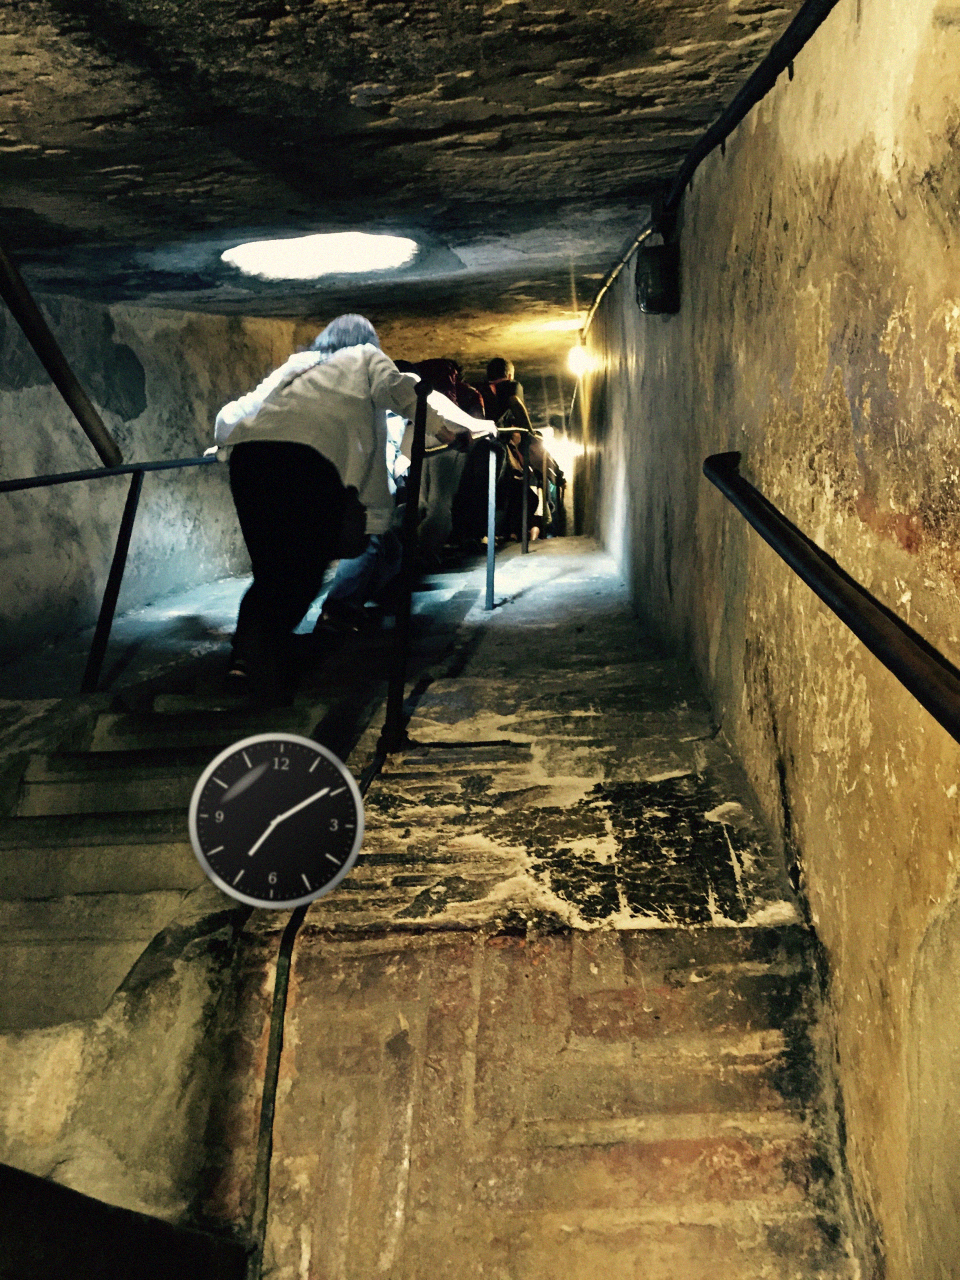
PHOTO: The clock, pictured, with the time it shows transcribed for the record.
7:09
